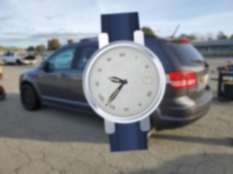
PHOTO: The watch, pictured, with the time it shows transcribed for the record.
9:37
